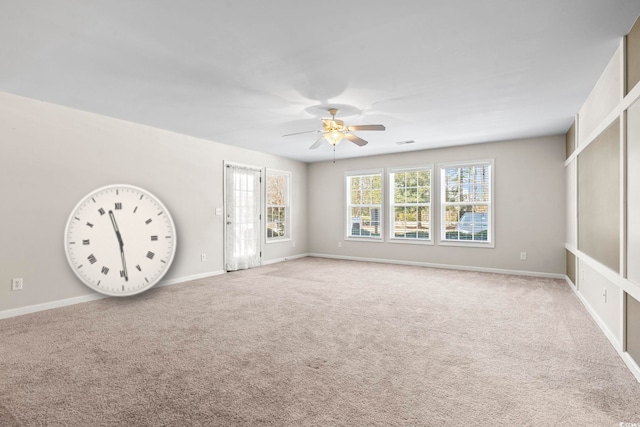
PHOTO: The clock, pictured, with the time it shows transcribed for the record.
11:29
